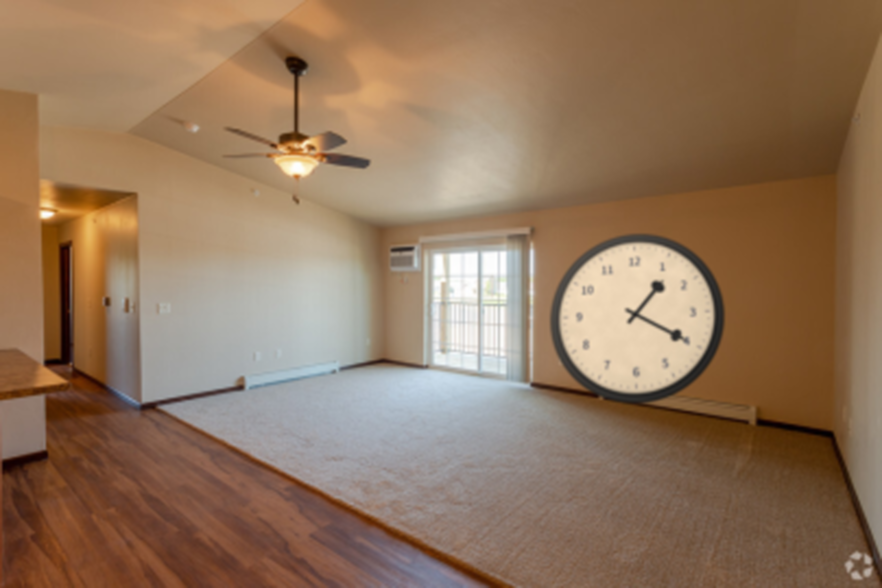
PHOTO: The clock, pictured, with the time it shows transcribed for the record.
1:20
